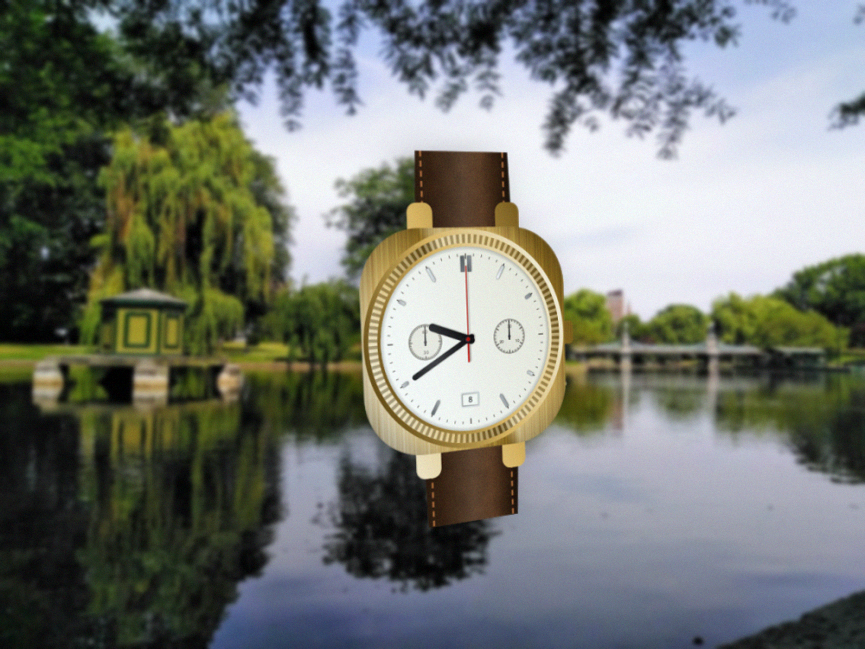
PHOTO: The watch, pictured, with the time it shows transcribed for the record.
9:40
